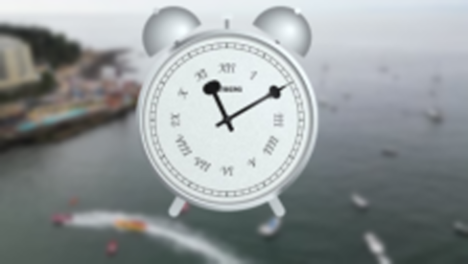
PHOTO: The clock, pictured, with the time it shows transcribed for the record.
11:10
